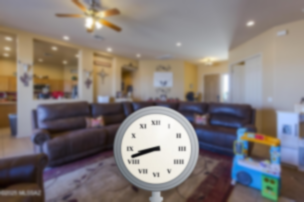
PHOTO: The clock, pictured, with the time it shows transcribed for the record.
8:42
